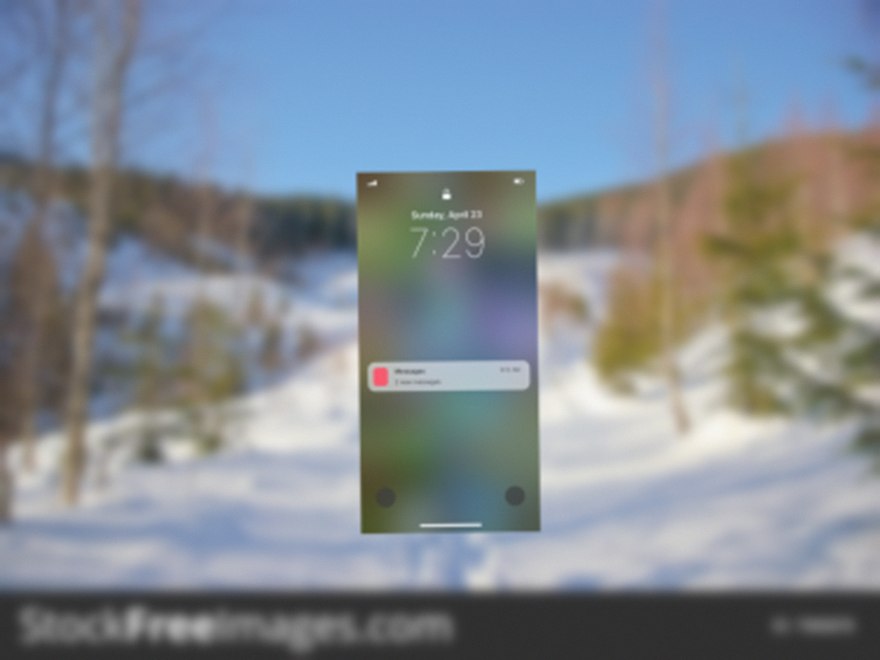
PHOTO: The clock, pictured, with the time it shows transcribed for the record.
7:29
